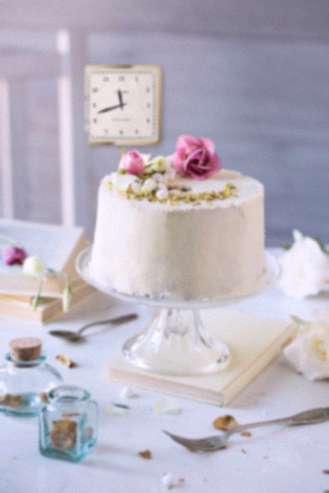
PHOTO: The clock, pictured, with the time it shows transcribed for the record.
11:42
